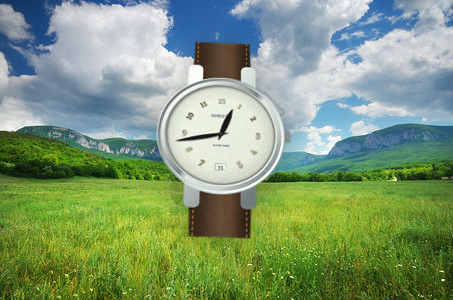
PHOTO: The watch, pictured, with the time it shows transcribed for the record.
12:43
